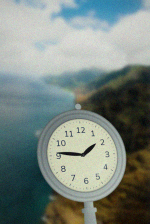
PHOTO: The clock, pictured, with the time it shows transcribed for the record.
1:46
